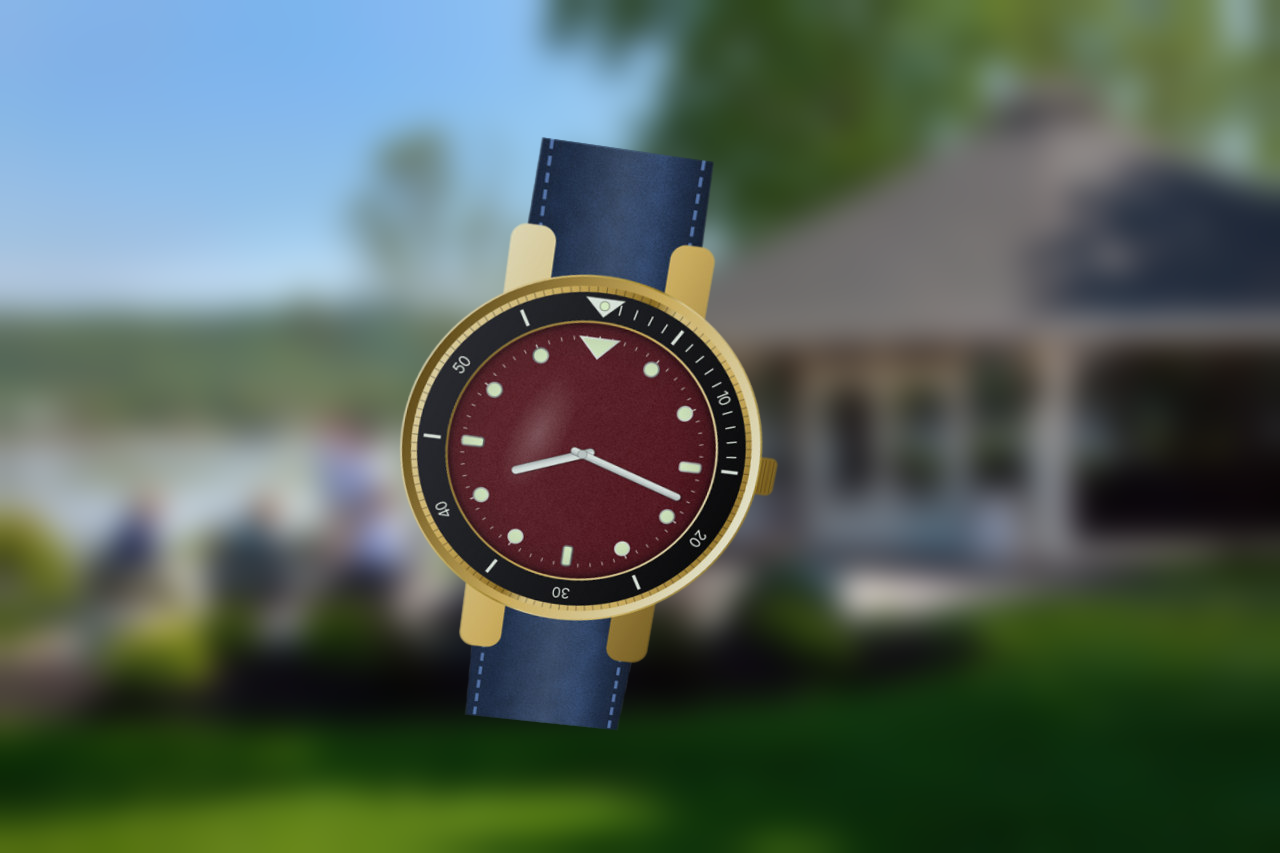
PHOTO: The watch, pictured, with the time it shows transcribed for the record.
8:18
